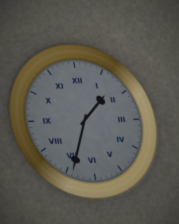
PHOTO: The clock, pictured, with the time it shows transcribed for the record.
1:34
